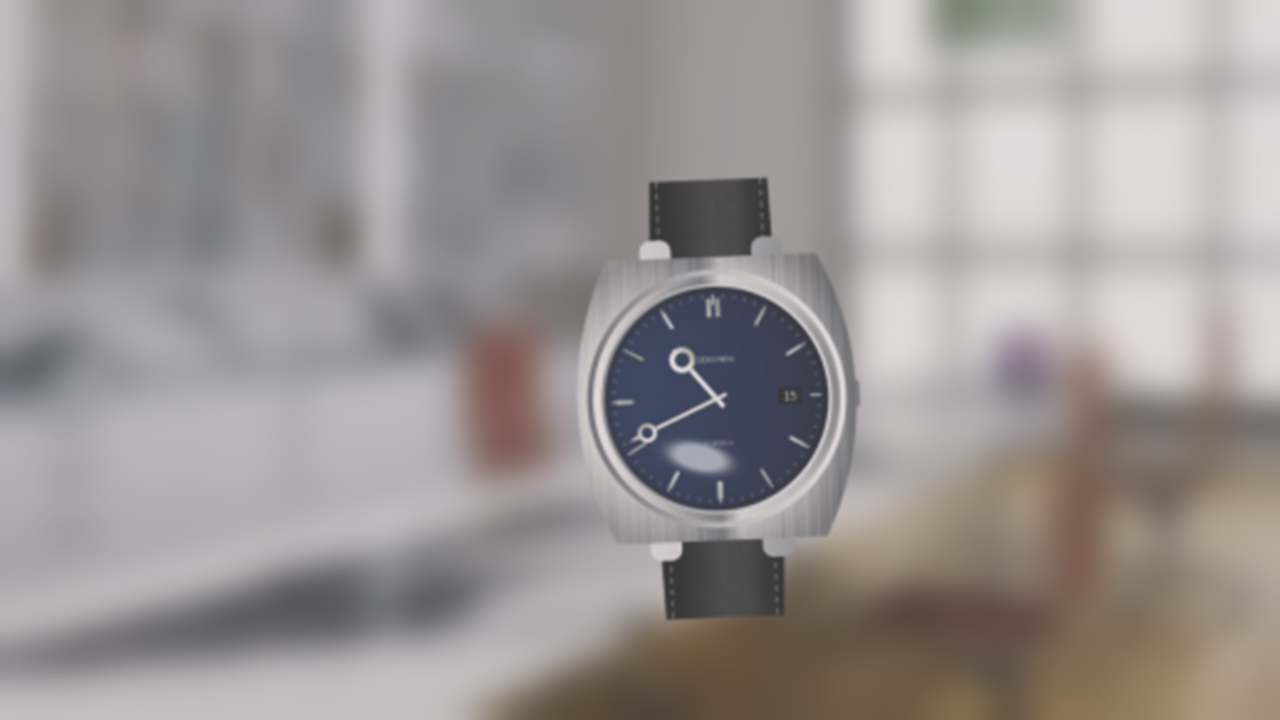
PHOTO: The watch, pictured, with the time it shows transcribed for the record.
10:41
